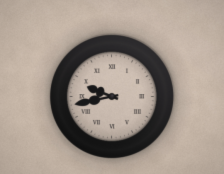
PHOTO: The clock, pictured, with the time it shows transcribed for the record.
9:43
